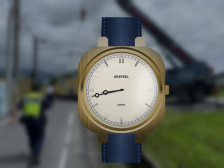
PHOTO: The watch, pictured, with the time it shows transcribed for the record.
8:43
